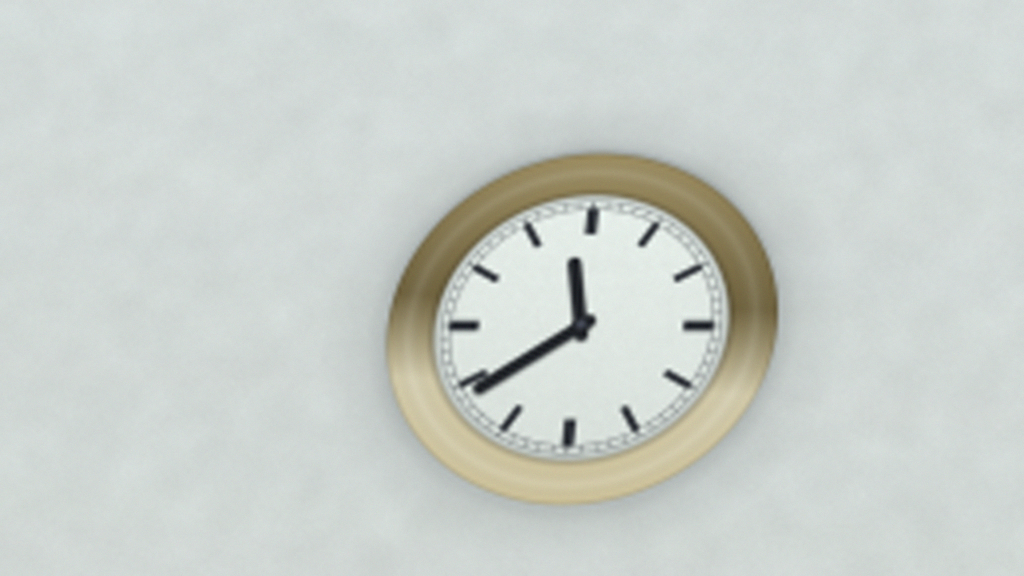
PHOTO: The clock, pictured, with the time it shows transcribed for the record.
11:39
